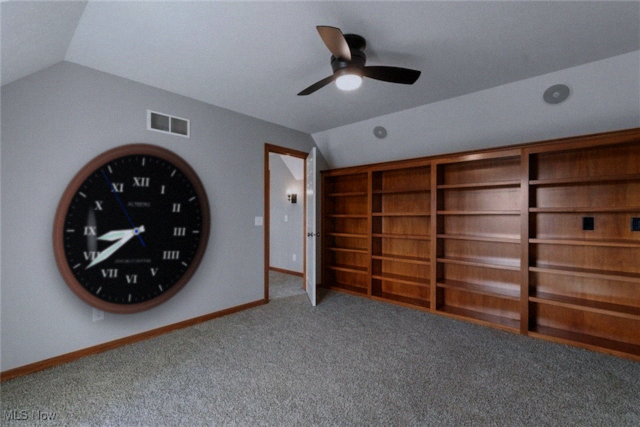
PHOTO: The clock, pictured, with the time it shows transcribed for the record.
8:38:54
